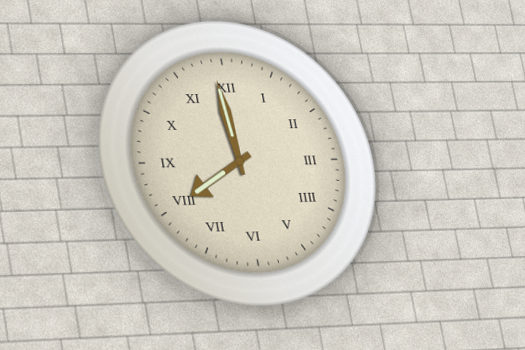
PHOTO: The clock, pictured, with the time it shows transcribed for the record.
7:59
